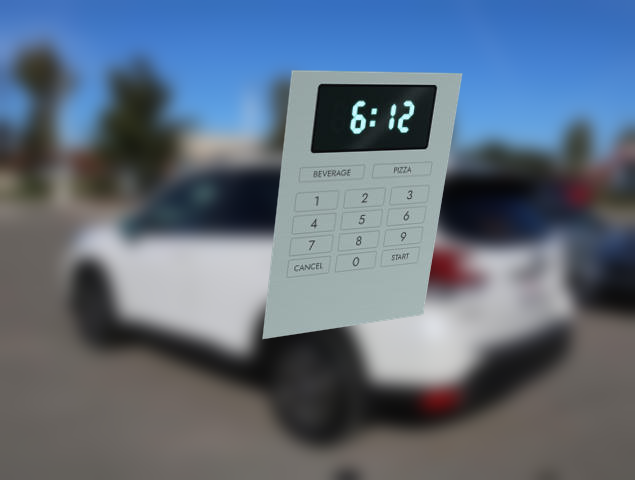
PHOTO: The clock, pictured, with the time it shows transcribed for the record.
6:12
